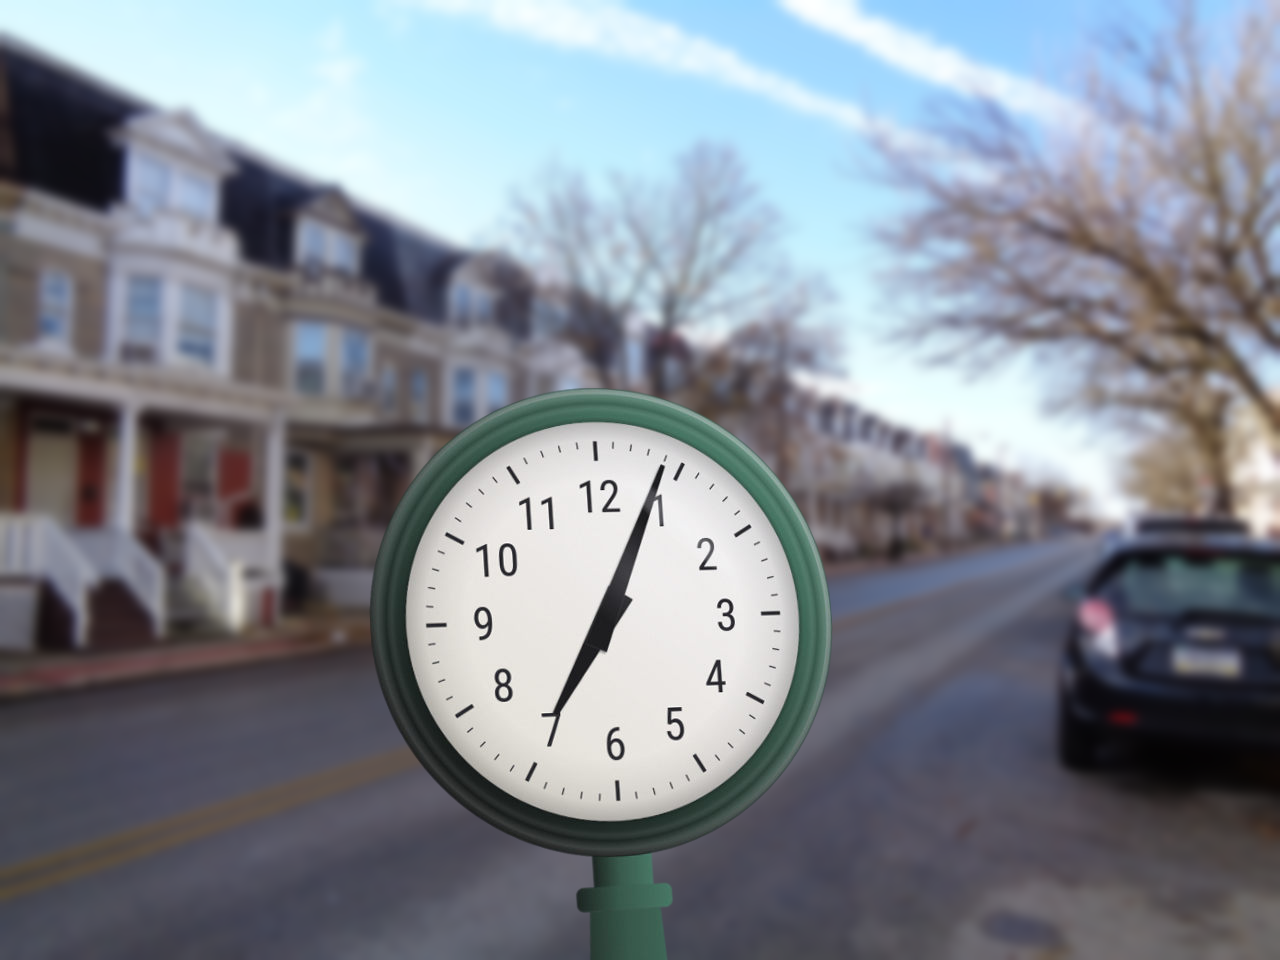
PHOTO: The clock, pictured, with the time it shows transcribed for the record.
7:04
